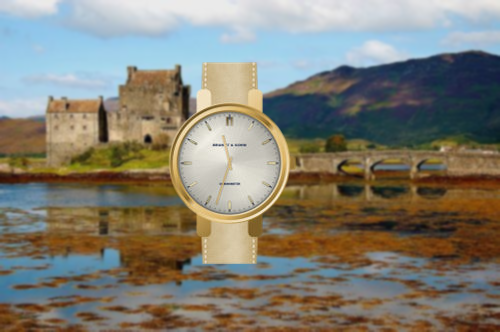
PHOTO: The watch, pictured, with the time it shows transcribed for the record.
11:33
